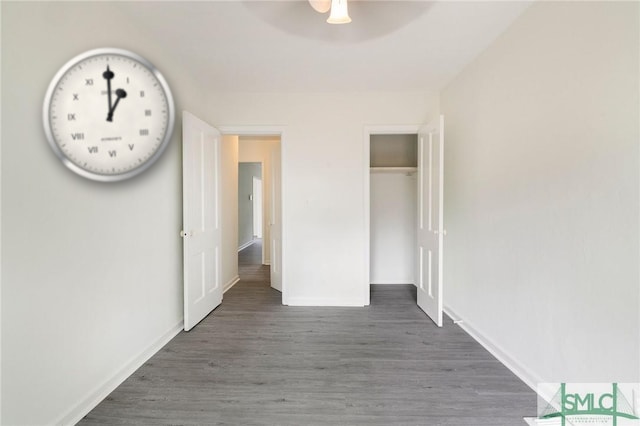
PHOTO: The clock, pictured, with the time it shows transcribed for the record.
1:00
